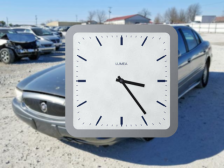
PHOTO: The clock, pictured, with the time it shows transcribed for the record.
3:24
